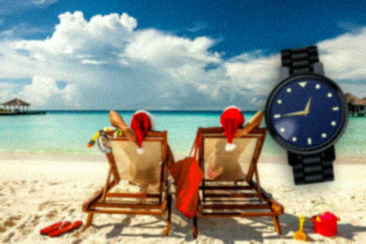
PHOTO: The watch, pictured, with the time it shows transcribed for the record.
12:45
